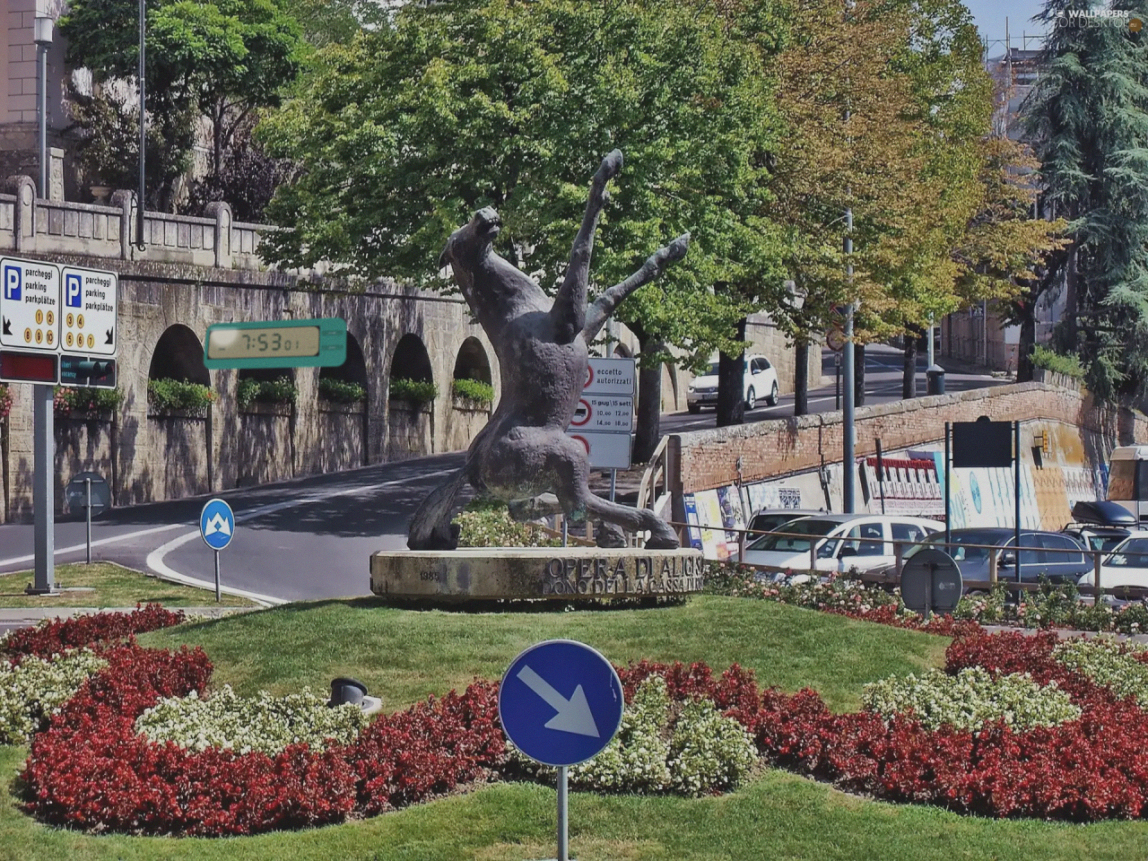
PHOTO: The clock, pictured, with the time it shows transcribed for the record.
7:53
